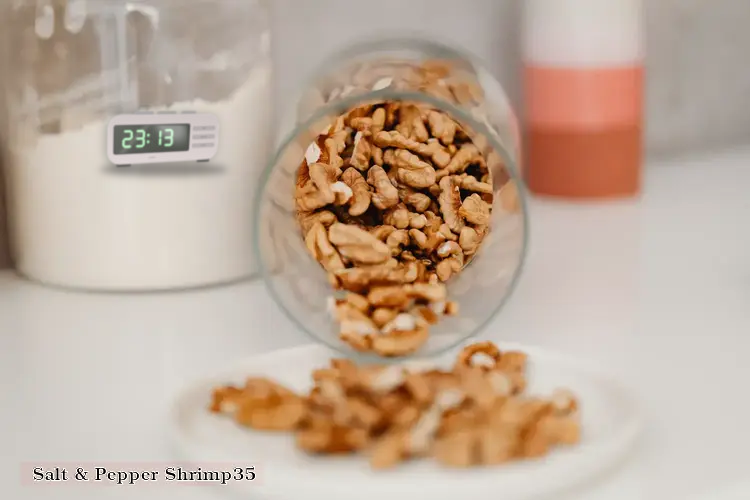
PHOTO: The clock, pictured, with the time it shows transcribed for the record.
23:13
